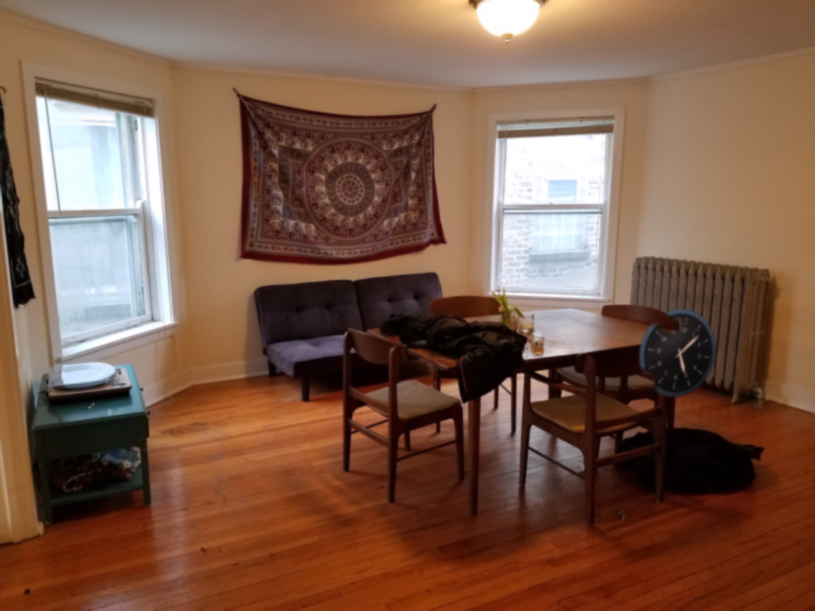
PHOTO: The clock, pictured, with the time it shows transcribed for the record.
5:07
